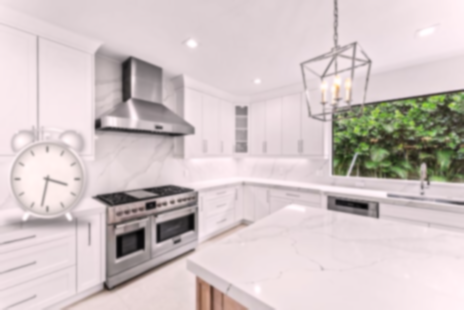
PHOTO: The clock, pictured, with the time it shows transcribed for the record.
3:32
